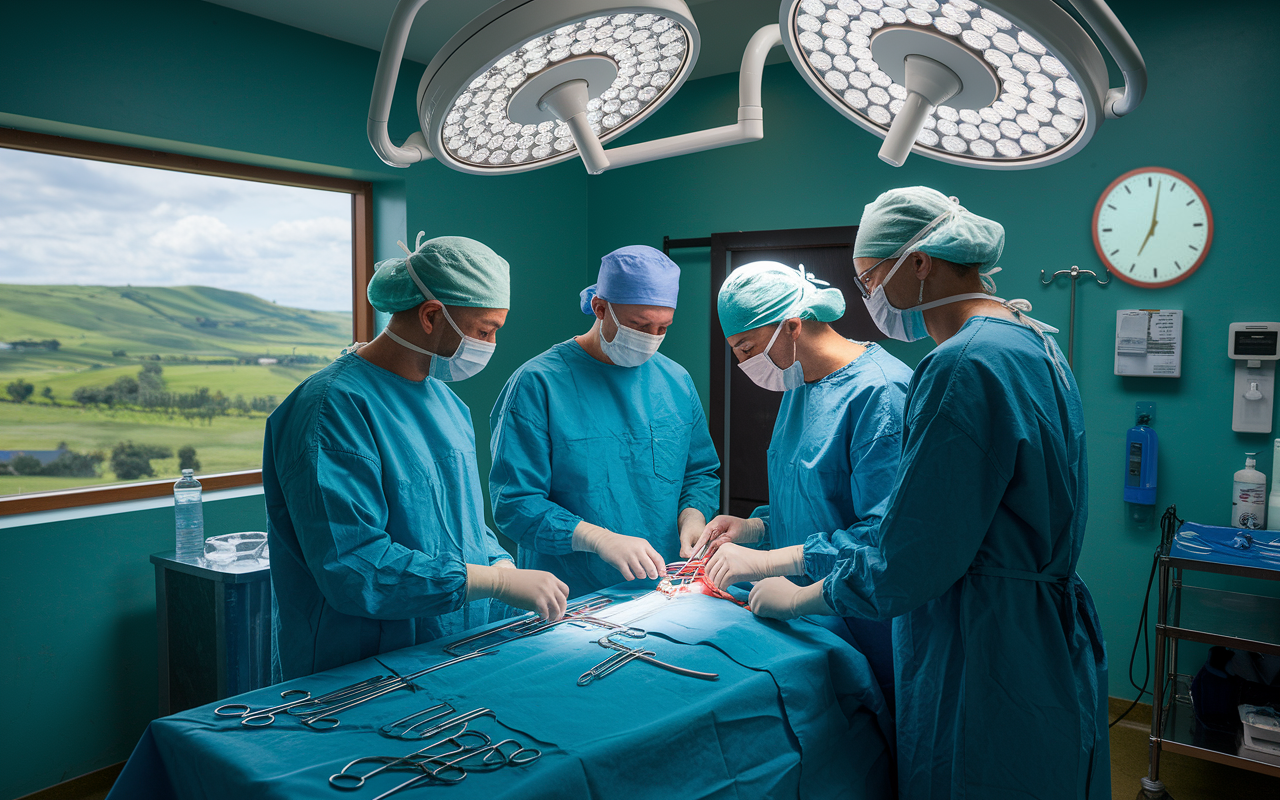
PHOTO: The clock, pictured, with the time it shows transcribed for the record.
7:02
